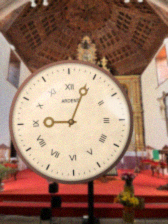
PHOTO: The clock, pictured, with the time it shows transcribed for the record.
9:04
